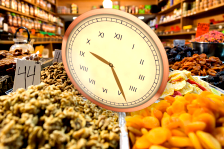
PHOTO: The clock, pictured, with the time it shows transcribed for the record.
9:24
